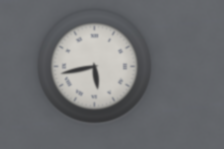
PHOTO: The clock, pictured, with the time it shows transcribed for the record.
5:43
